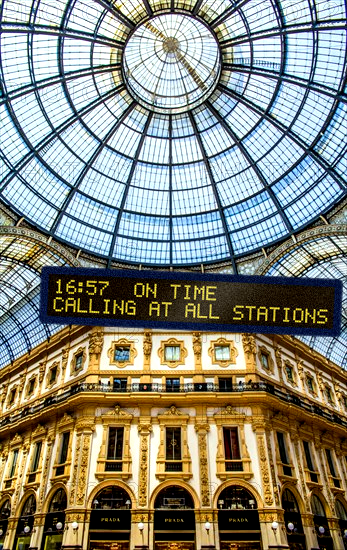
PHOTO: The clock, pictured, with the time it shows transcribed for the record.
16:57
